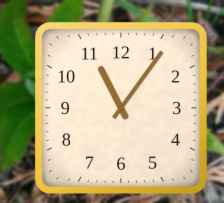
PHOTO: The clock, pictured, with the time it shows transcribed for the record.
11:06
